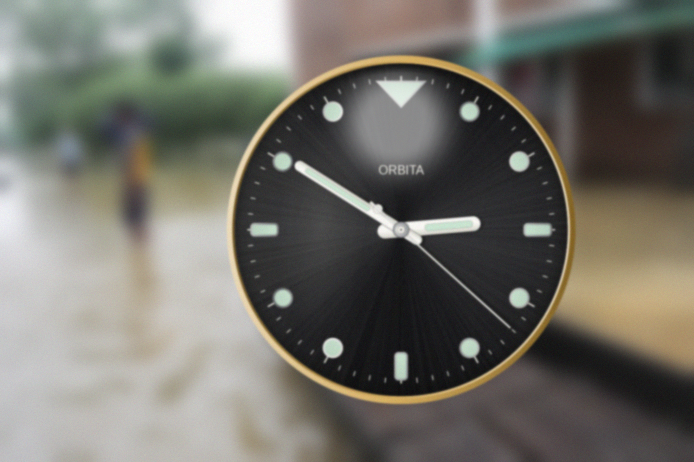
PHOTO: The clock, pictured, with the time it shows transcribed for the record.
2:50:22
